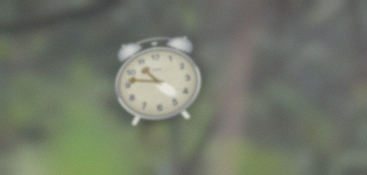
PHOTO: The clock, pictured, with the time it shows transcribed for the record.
10:47
